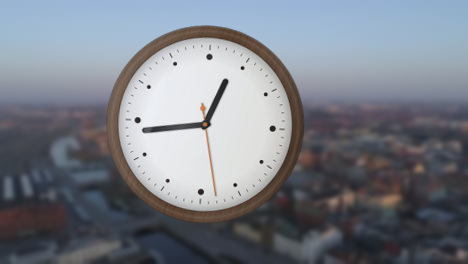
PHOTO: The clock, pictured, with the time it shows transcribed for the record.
12:43:28
